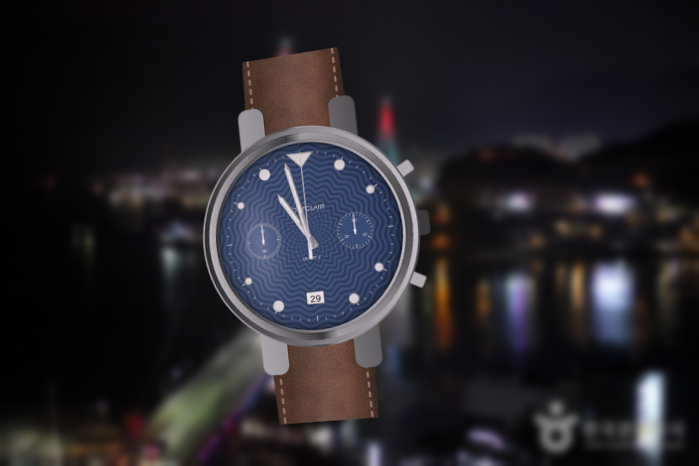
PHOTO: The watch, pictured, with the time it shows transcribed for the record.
10:58
